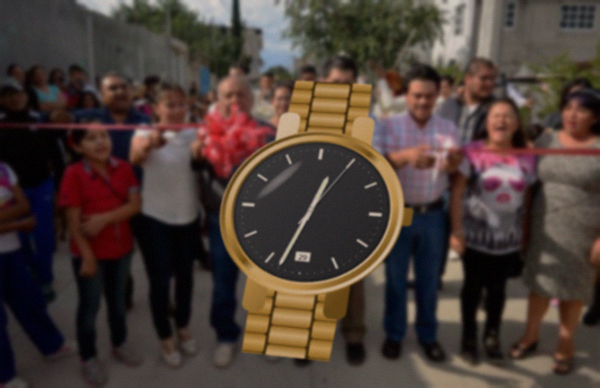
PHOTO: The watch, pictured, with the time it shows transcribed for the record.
12:33:05
